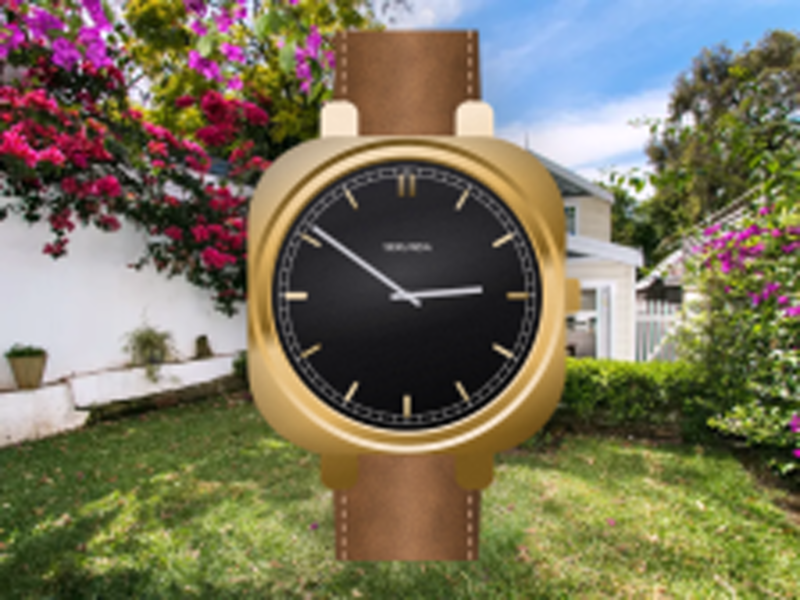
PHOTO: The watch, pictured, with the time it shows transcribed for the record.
2:51
